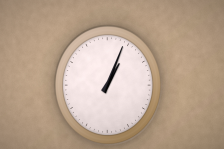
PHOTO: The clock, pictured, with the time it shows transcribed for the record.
1:04
